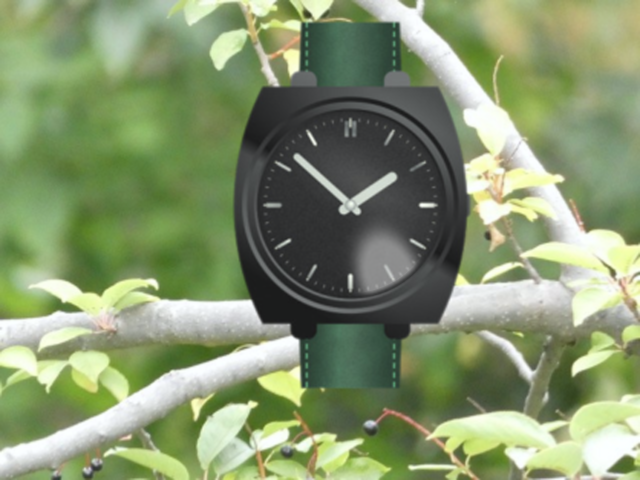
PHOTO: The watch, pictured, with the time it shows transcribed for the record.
1:52
